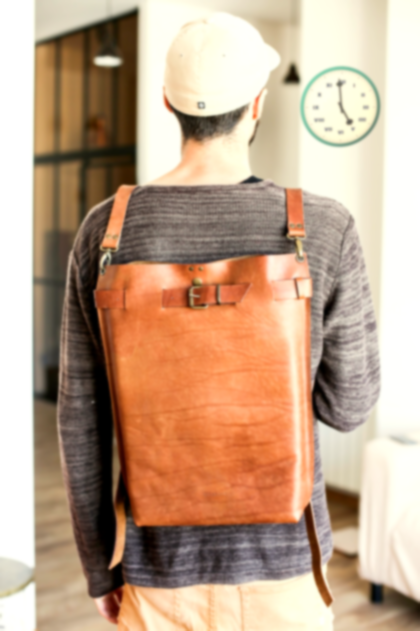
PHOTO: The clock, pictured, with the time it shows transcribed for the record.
4:59
